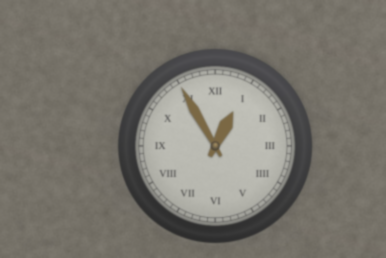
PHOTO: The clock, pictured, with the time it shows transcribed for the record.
12:55
